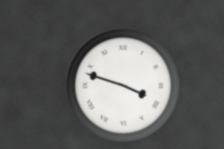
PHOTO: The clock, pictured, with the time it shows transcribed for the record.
3:48
